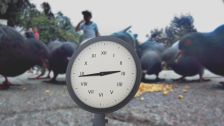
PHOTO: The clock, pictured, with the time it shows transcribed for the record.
2:44
